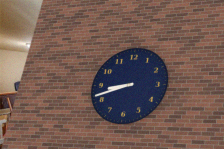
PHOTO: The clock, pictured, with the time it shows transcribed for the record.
8:42
